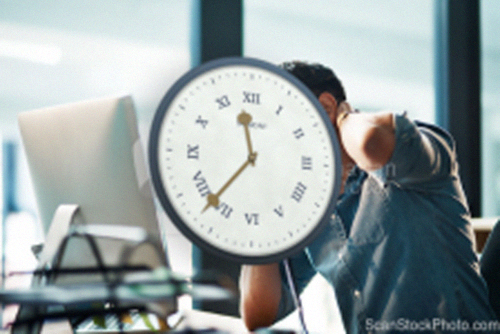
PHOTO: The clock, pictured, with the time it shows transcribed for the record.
11:37
